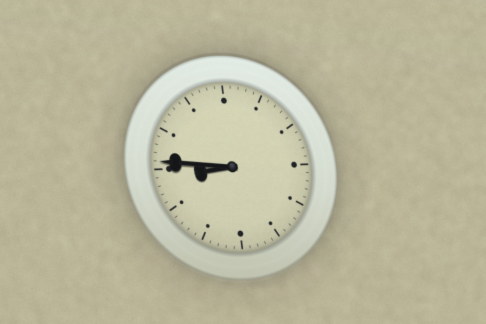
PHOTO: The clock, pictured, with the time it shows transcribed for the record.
8:46
